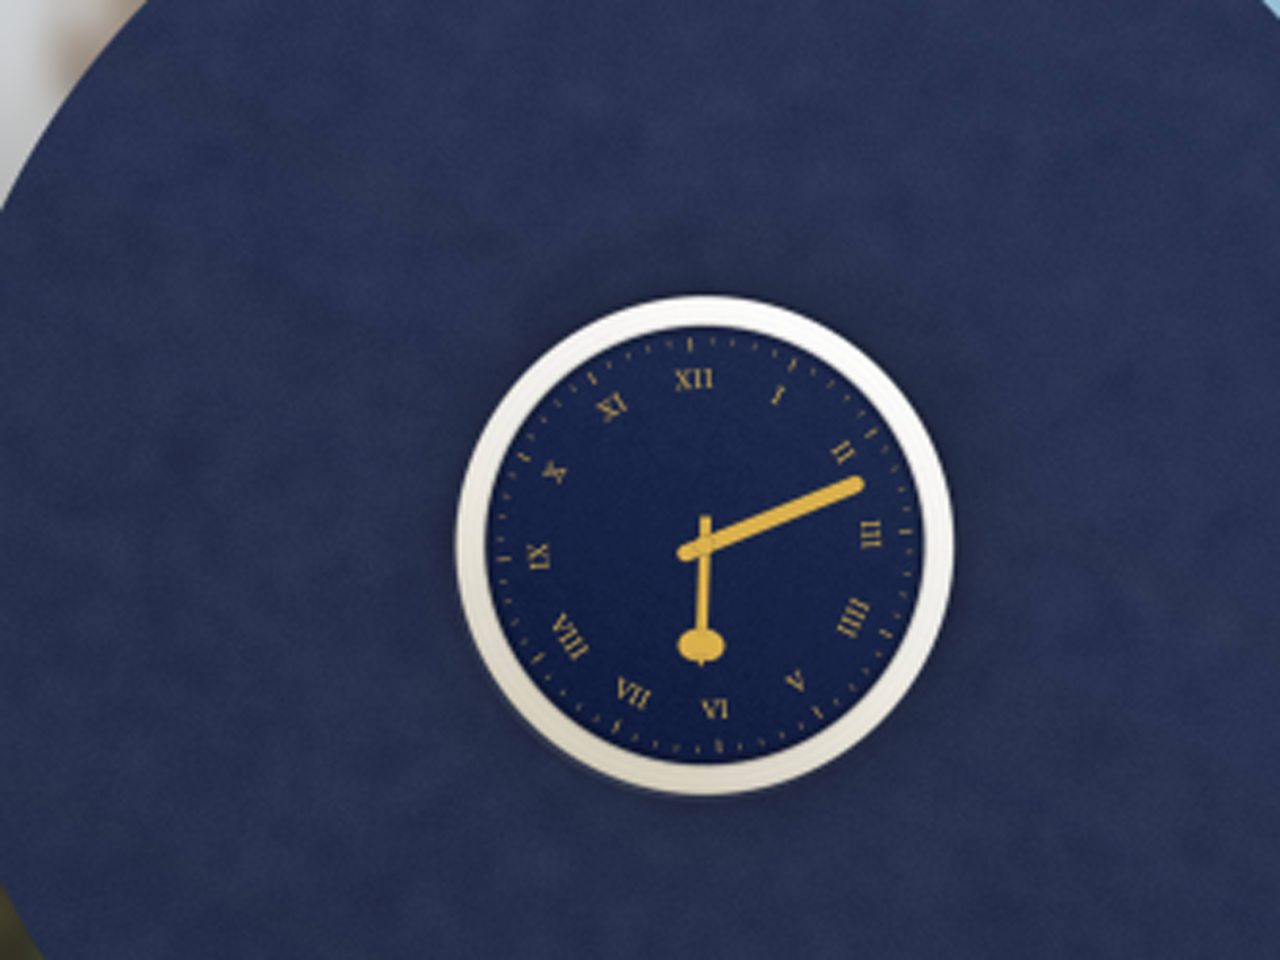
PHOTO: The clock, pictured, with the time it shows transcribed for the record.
6:12
